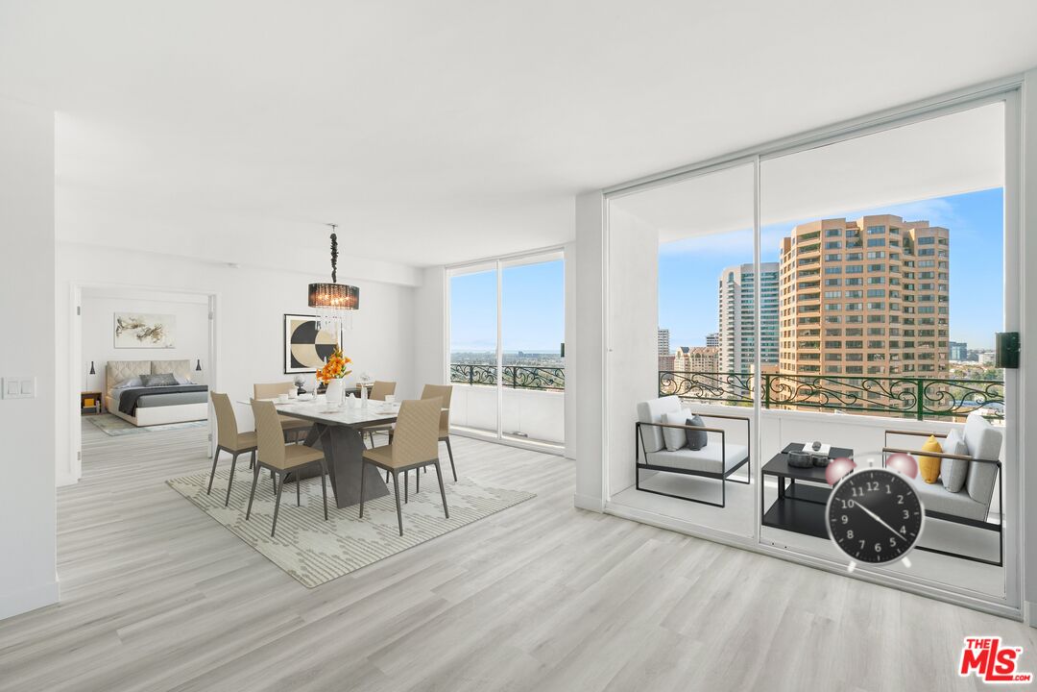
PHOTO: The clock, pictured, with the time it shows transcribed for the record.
10:22
